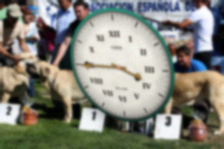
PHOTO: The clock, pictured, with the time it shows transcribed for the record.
3:45
